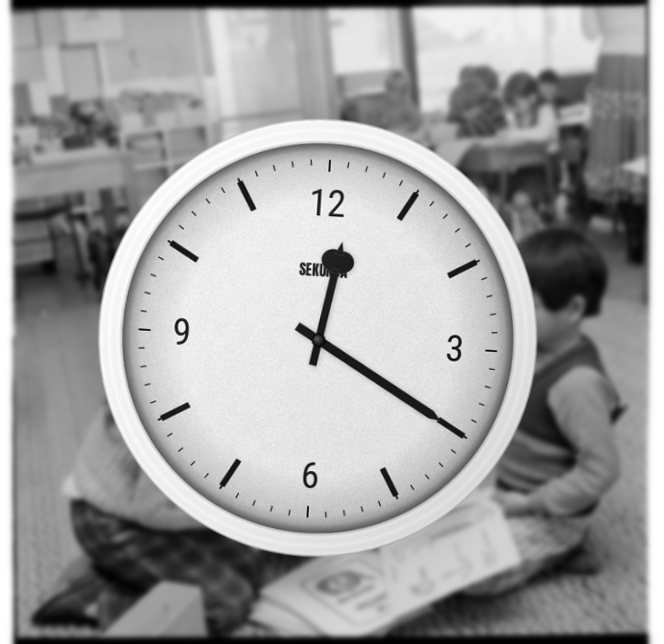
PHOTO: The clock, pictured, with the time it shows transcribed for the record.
12:20
